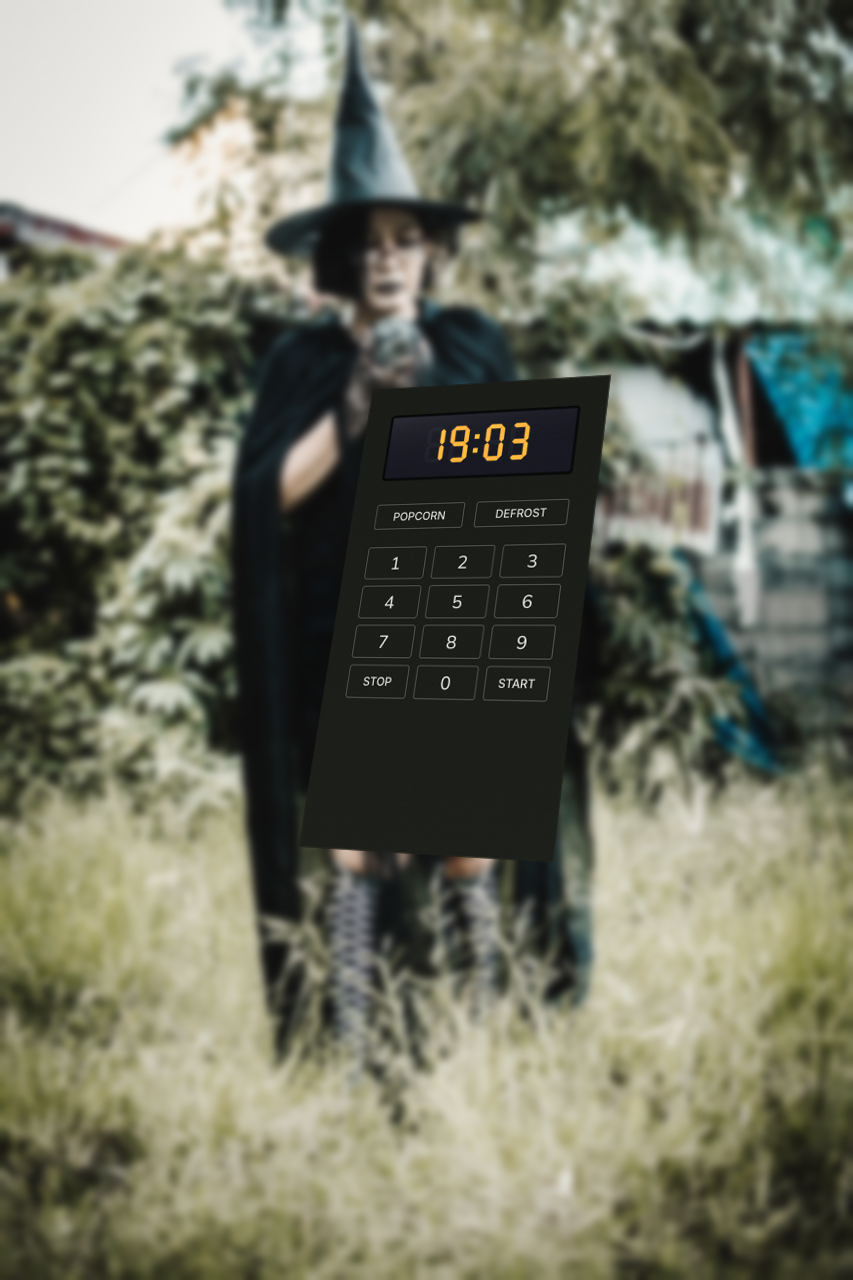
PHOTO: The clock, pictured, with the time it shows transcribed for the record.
19:03
